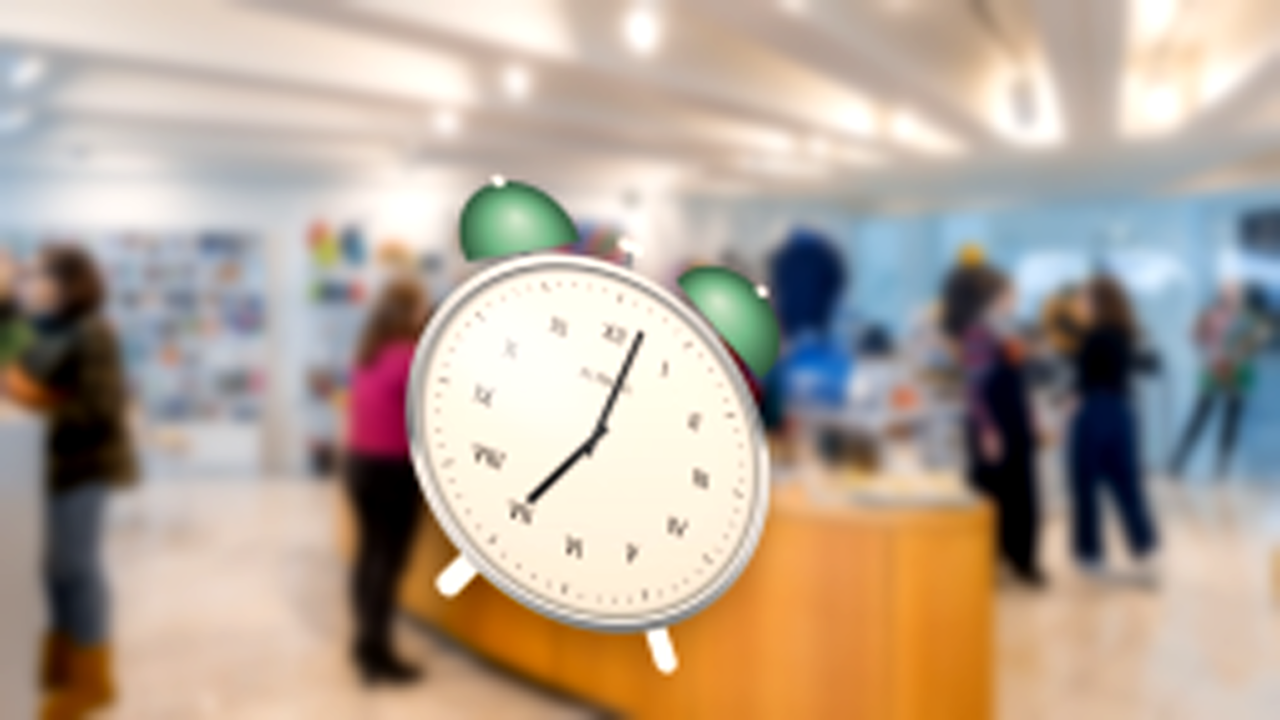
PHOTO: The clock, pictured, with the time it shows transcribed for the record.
7:02
